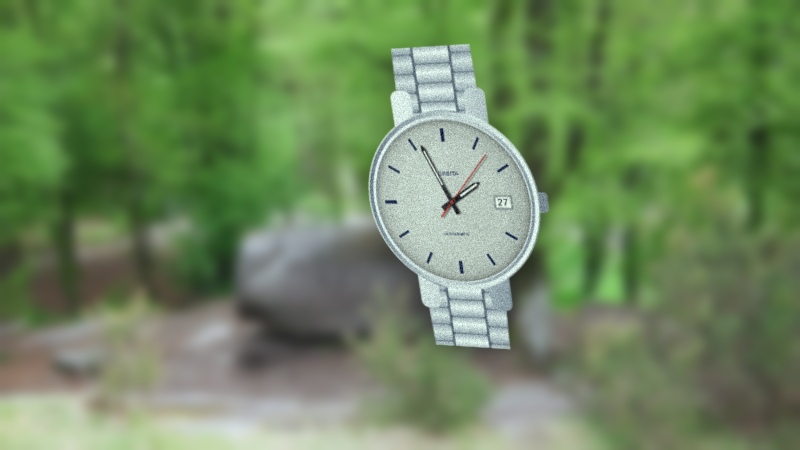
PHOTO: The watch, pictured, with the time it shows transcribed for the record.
1:56:07
